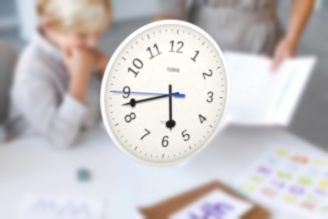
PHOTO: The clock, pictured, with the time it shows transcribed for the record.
5:42:45
